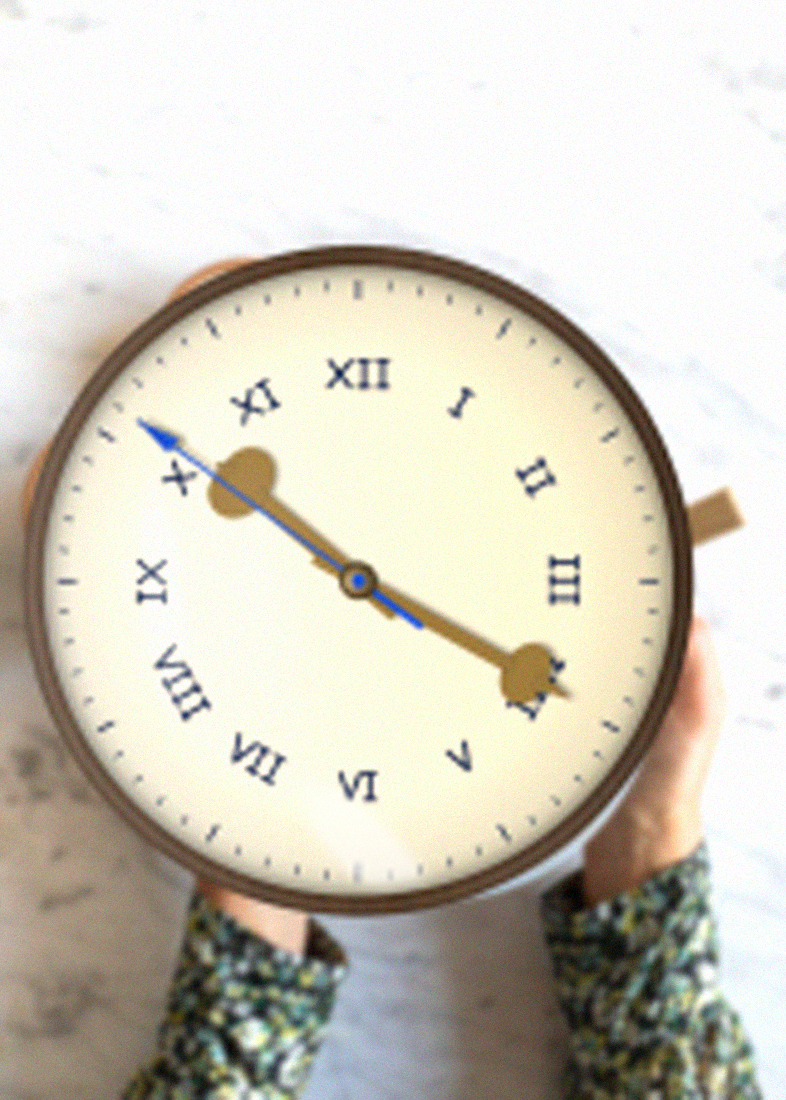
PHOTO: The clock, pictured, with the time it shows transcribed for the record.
10:19:51
